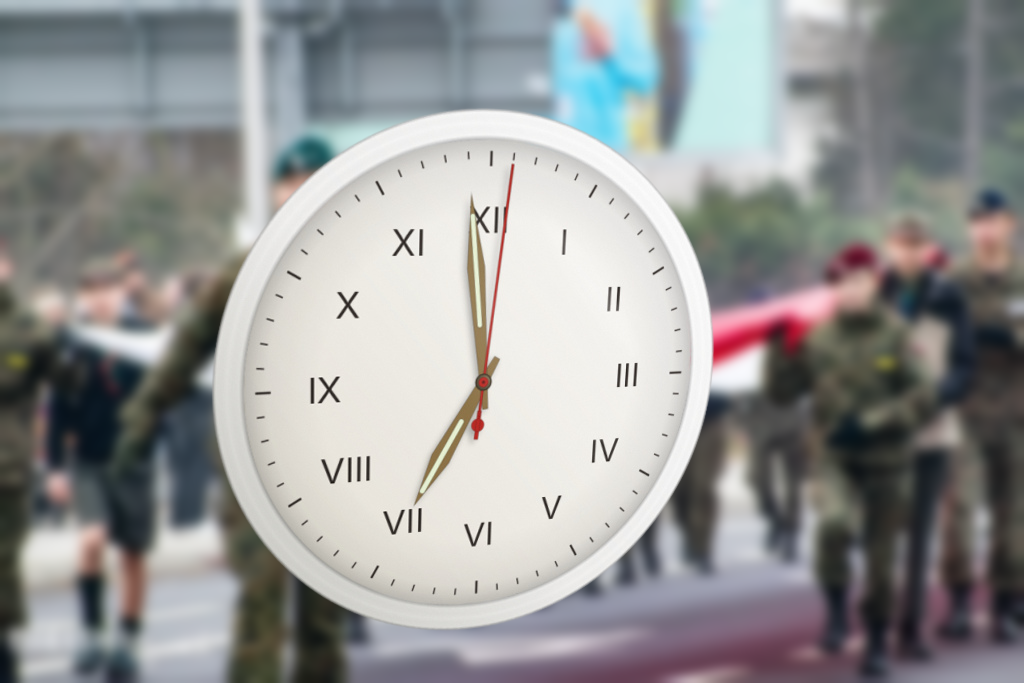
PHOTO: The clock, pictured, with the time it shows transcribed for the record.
6:59:01
